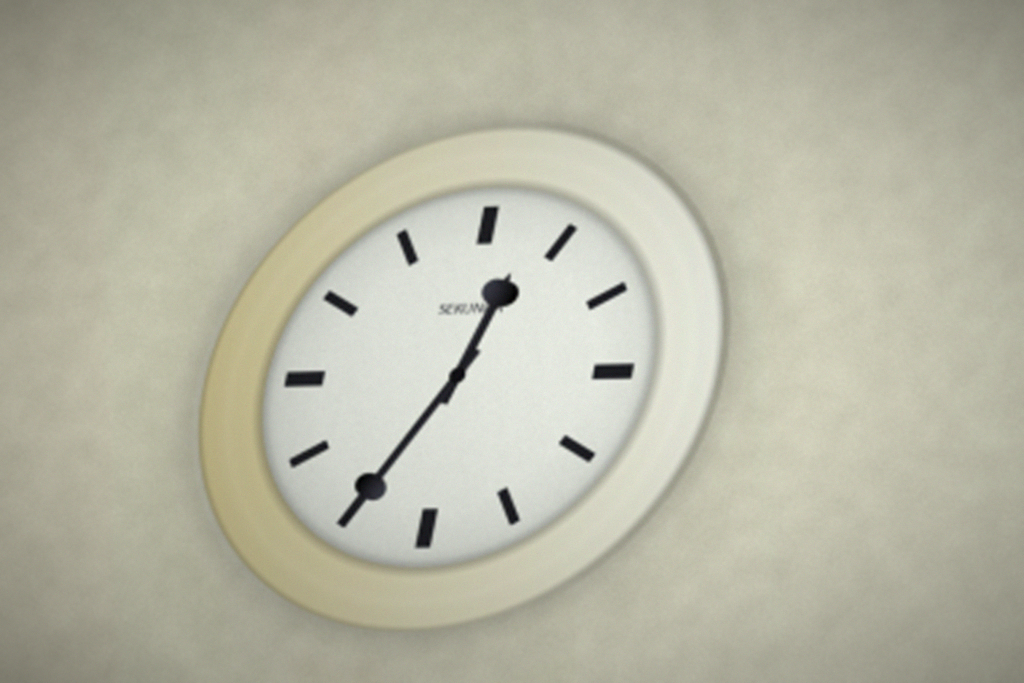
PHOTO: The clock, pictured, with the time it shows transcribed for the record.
12:35
